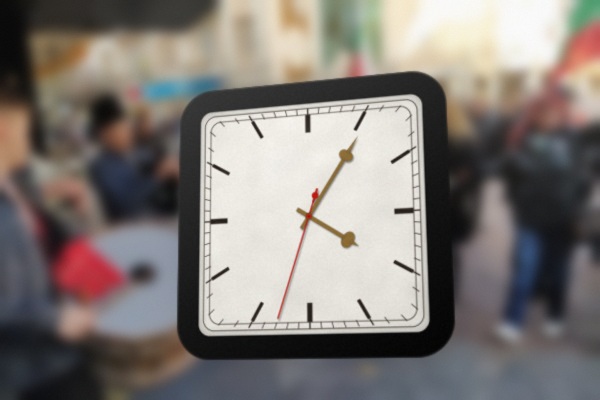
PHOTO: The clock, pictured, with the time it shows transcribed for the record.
4:05:33
